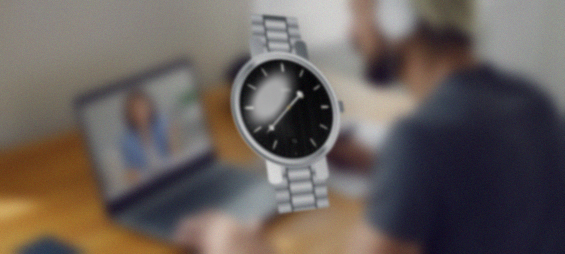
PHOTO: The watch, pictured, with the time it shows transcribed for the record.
1:38
